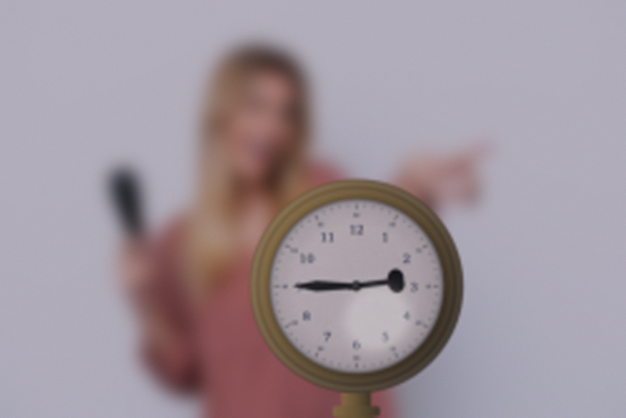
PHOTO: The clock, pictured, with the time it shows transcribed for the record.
2:45
